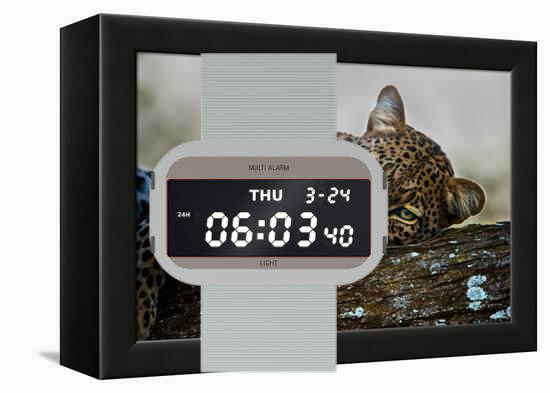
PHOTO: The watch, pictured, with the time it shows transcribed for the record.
6:03:40
